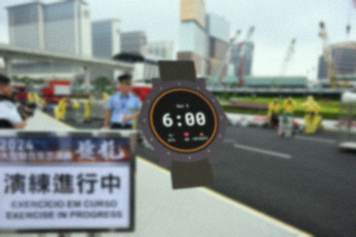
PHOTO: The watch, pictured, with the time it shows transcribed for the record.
6:00
